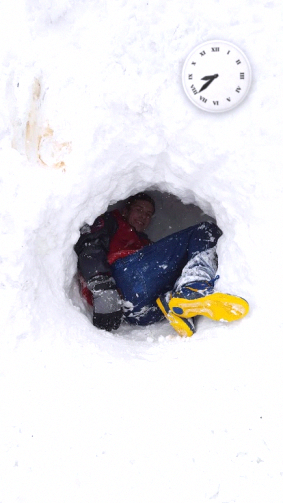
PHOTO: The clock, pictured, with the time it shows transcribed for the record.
8:38
